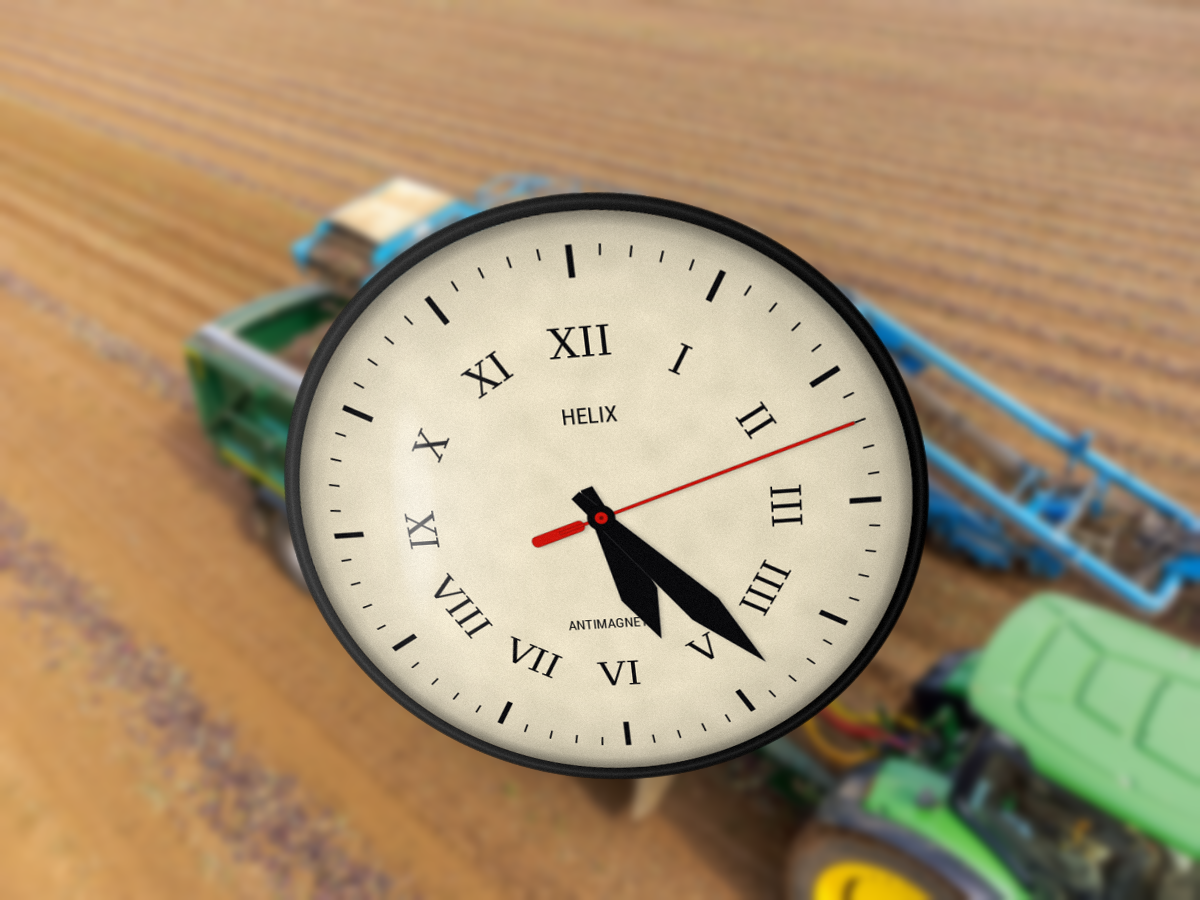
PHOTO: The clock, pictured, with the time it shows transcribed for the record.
5:23:12
